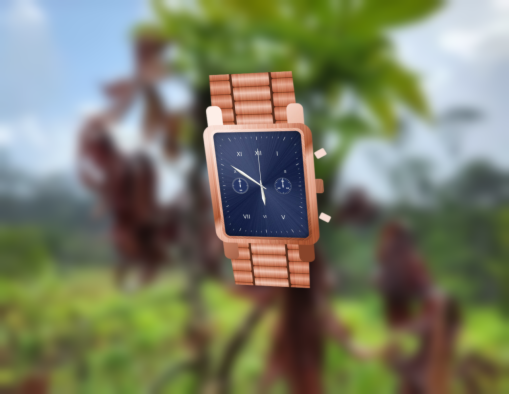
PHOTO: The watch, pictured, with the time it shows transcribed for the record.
5:51
